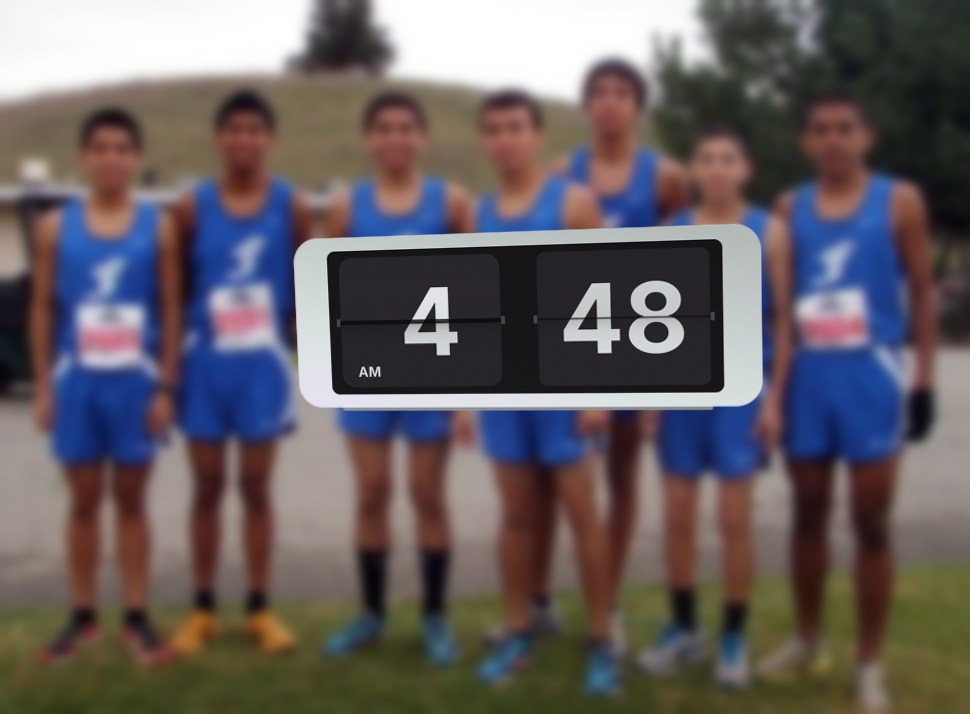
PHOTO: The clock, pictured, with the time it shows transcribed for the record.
4:48
